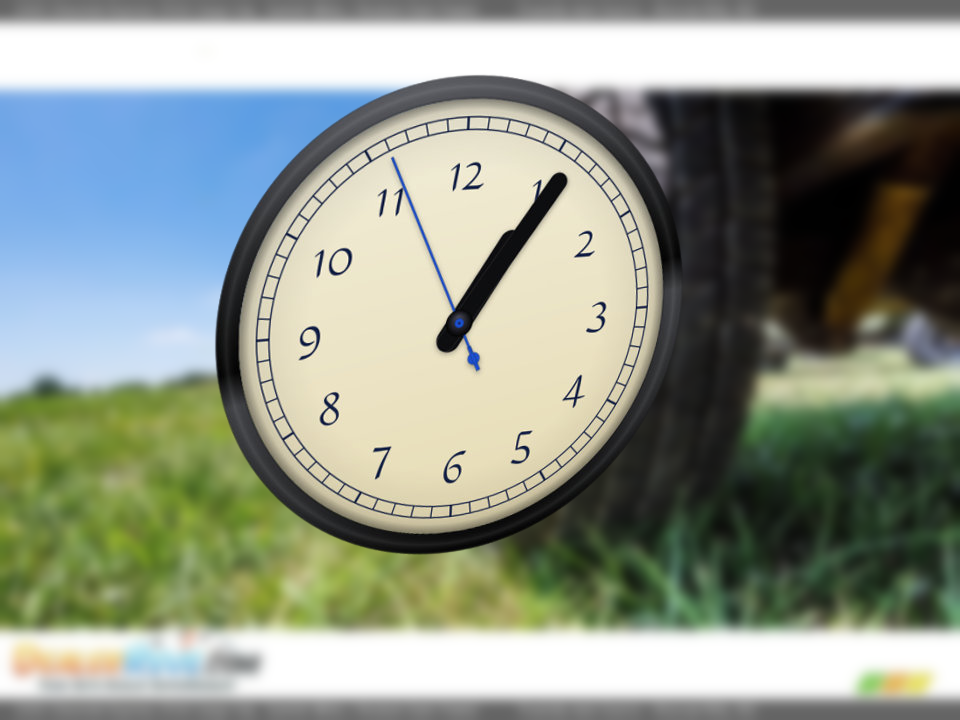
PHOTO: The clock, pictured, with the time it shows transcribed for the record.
1:05:56
